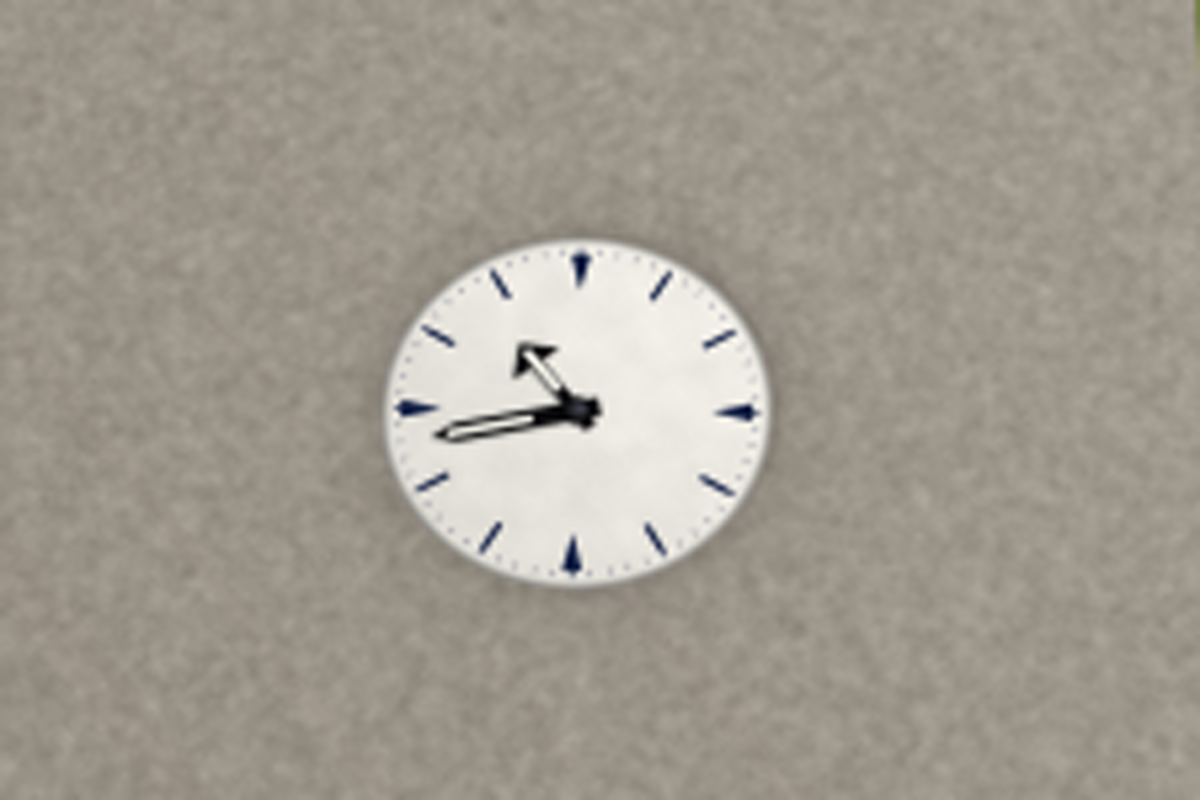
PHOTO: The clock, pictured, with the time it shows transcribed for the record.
10:43
